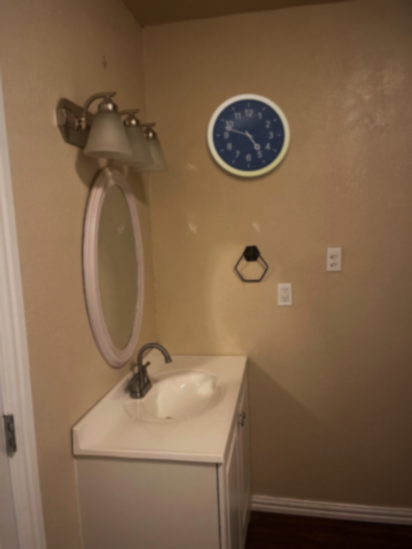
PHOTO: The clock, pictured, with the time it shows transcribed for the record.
4:48
